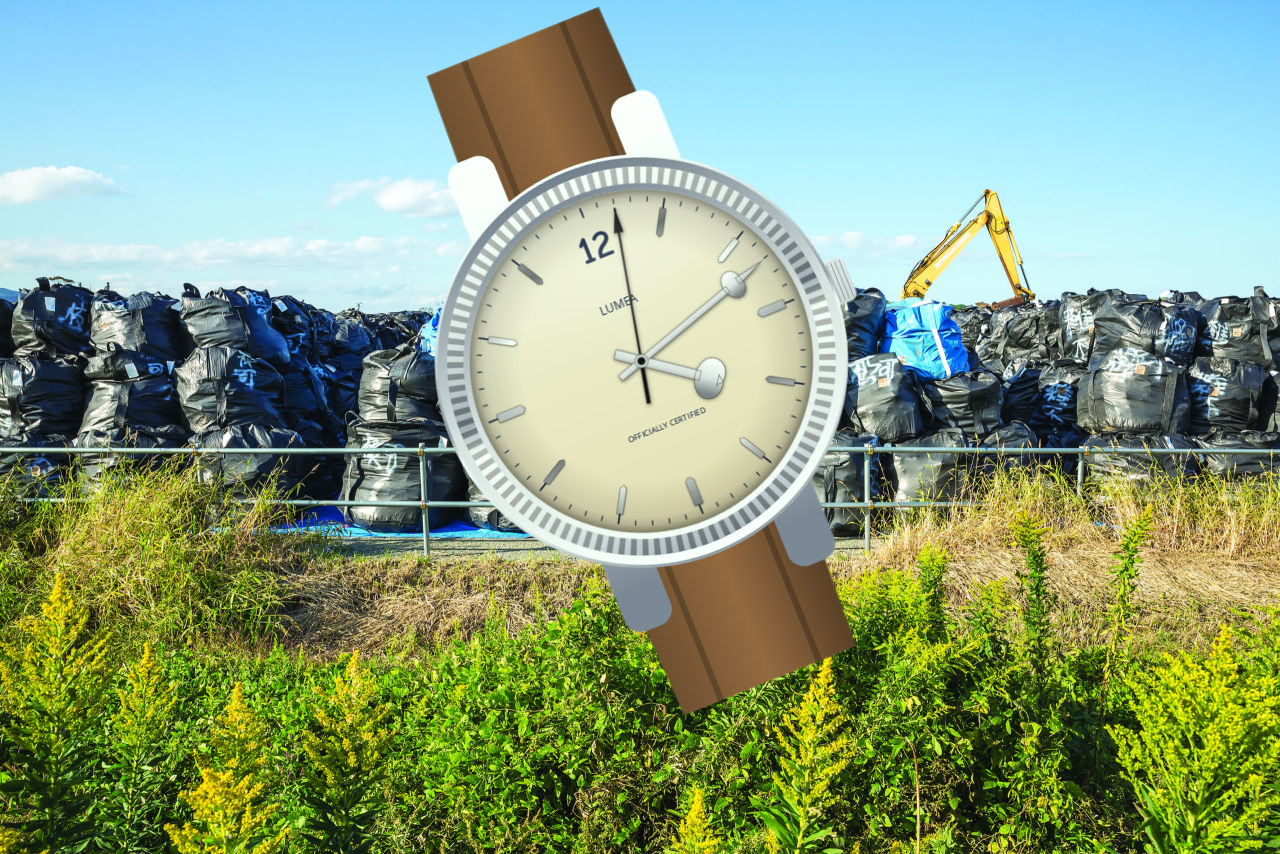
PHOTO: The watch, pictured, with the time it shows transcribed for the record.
4:12:02
